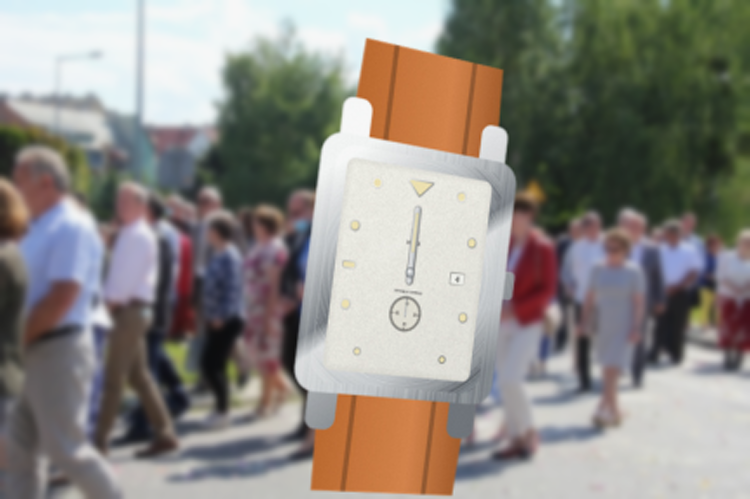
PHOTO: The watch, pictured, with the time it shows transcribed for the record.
12:00
